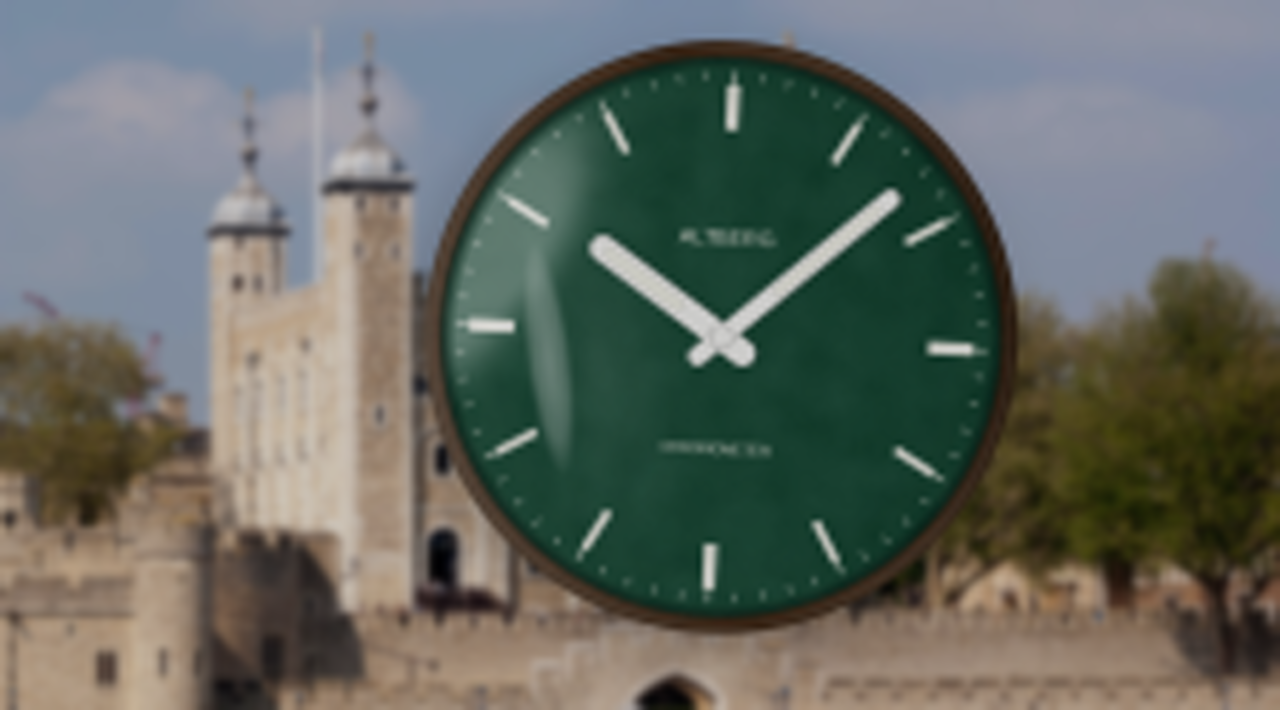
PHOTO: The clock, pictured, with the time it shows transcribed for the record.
10:08
